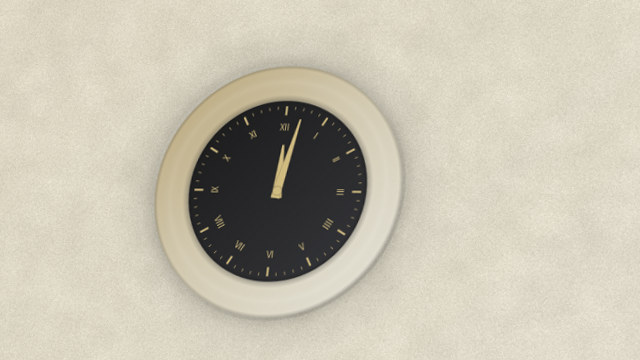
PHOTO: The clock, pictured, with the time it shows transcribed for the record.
12:02
